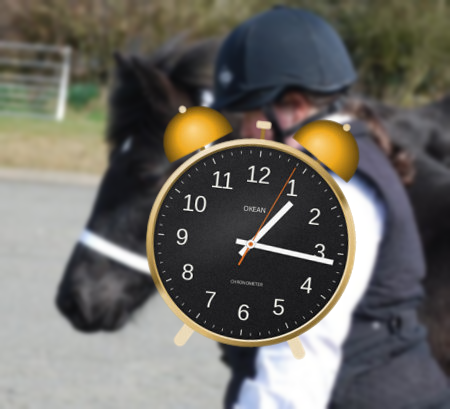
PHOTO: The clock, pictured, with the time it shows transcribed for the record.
1:16:04
